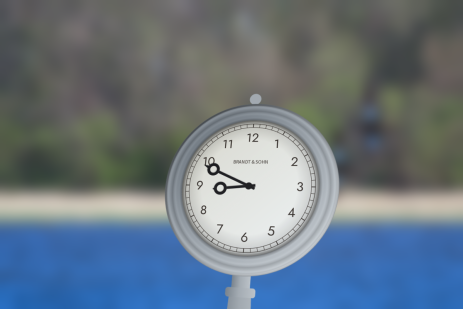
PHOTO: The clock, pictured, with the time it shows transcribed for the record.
8:49
